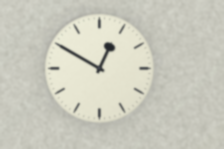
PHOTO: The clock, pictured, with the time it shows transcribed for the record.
12:50
